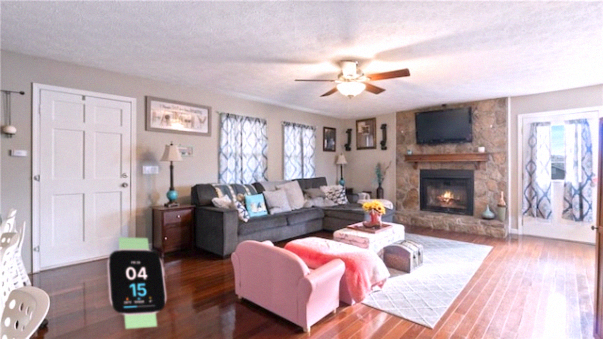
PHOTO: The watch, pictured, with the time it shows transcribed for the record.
4:15
